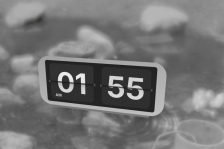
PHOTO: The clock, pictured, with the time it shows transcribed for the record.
1:55
